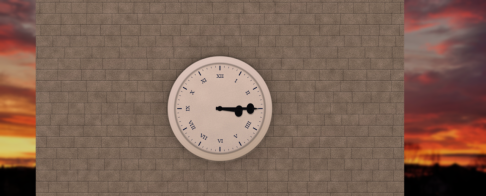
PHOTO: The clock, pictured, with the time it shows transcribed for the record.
3:15
